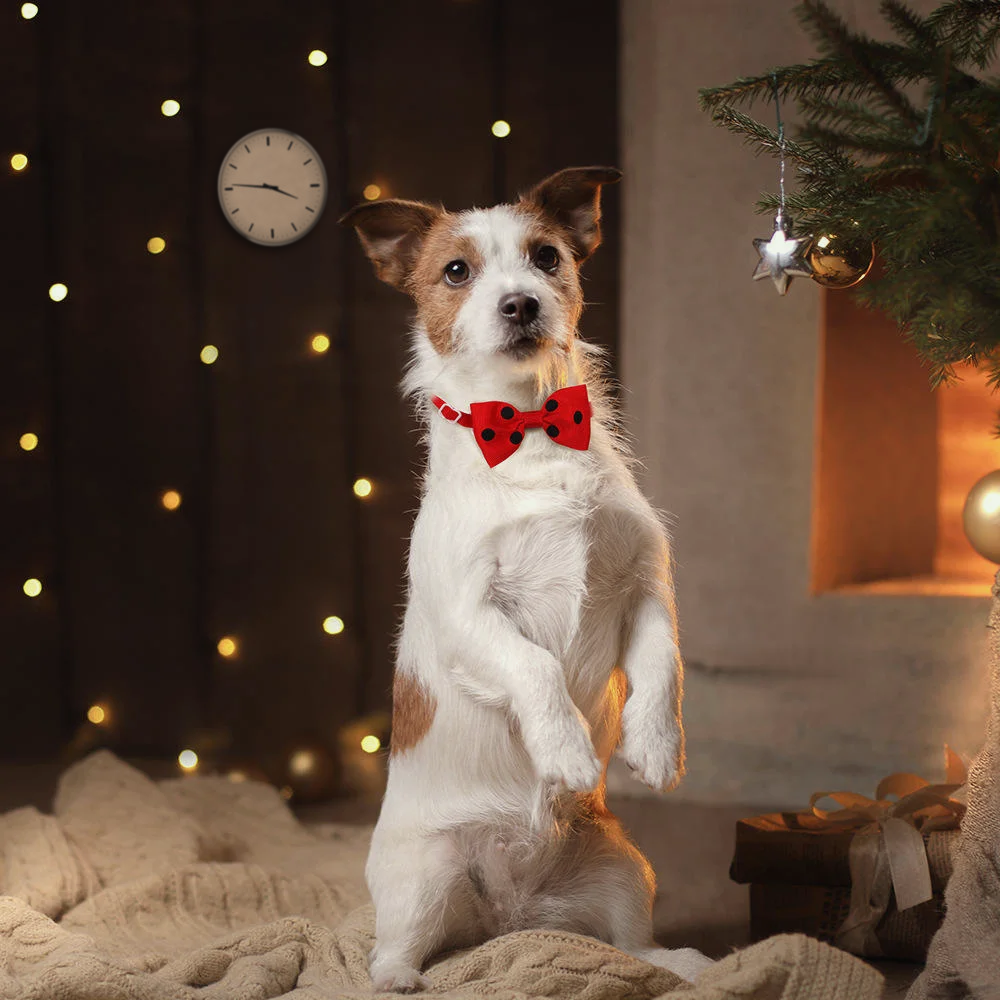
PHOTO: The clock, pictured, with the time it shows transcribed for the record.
3:46
